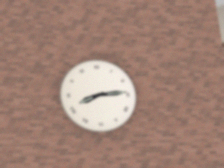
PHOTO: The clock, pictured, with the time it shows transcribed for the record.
8:14
